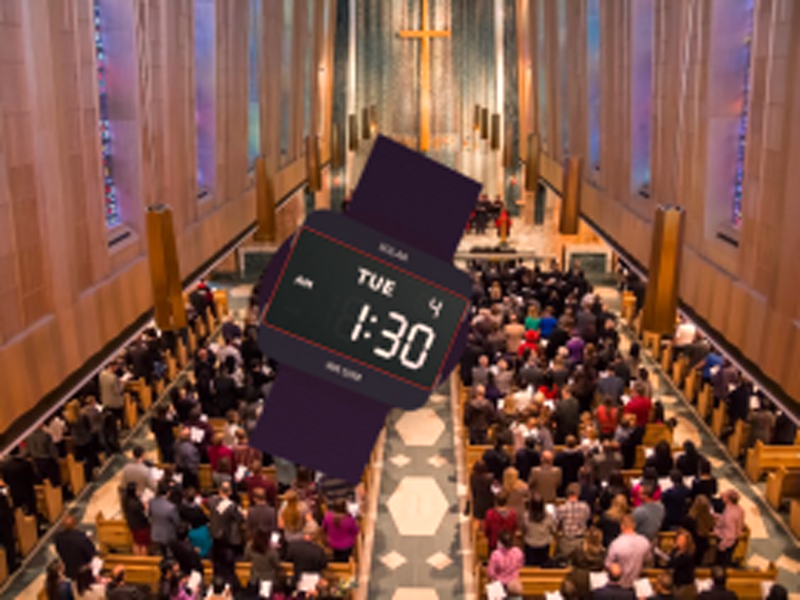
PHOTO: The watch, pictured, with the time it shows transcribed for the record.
1:30
